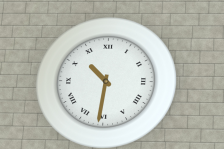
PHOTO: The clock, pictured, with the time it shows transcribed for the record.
10:31
